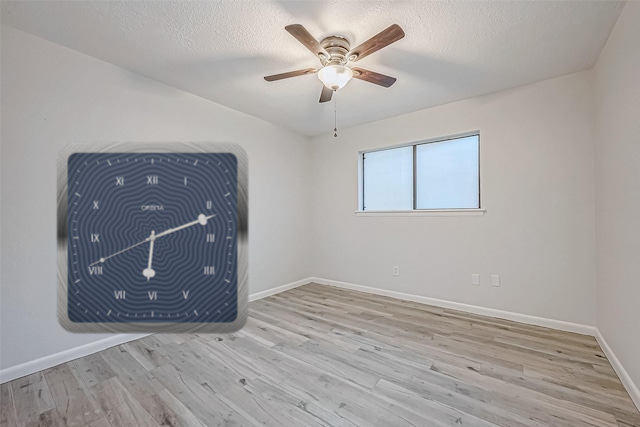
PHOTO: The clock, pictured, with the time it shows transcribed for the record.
6:11:41
